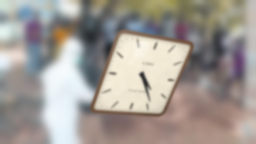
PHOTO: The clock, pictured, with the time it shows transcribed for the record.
4:24
